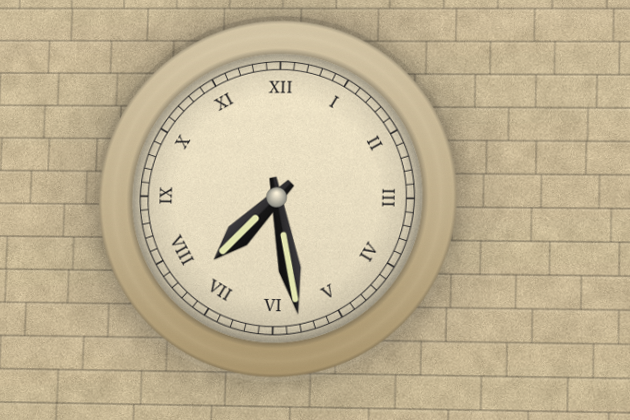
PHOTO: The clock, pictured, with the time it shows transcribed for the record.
7:28
